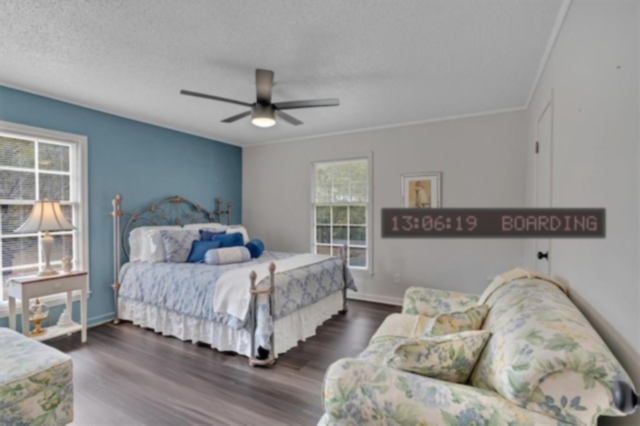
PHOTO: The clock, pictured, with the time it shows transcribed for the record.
13:06:19
